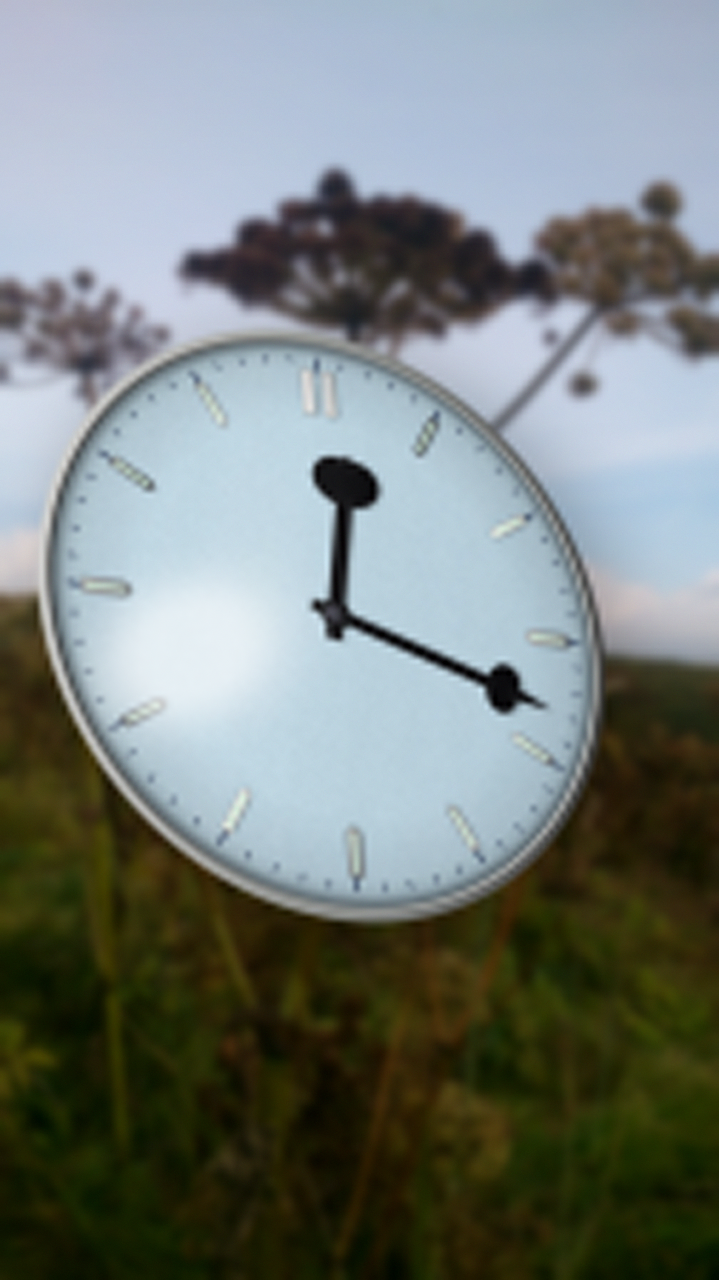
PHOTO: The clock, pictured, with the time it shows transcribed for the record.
12:18
